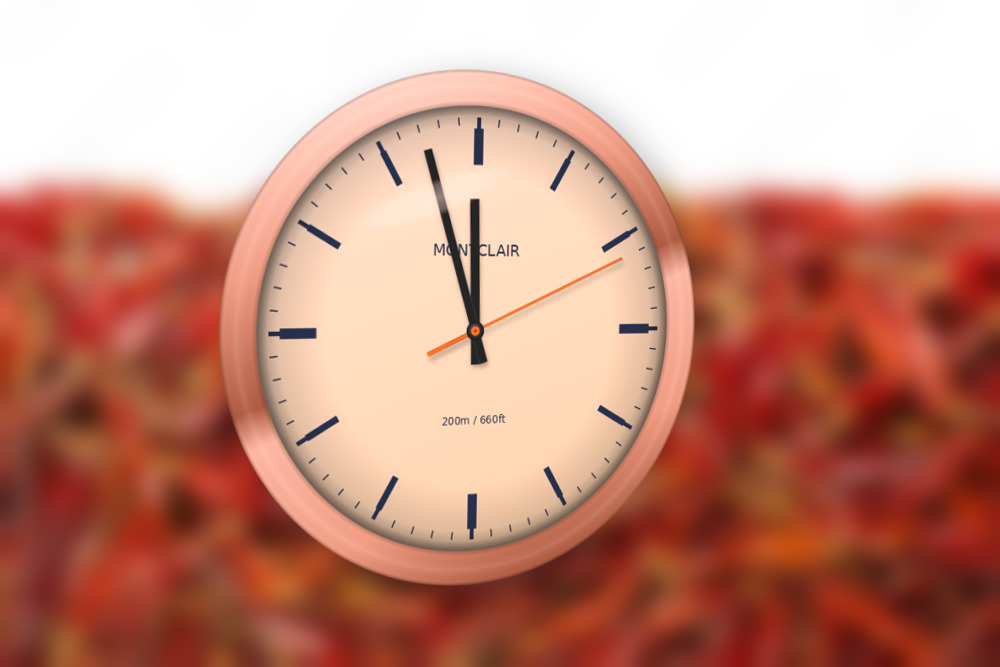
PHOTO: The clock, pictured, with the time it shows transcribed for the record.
11:57:11
